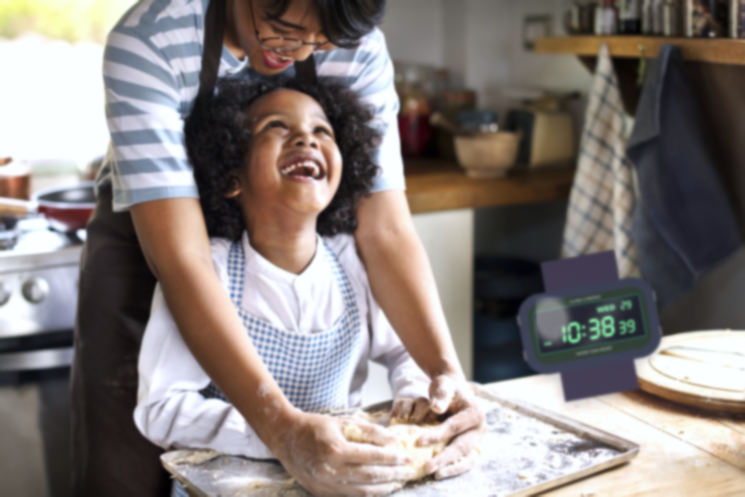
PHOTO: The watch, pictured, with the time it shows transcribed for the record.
10:38
